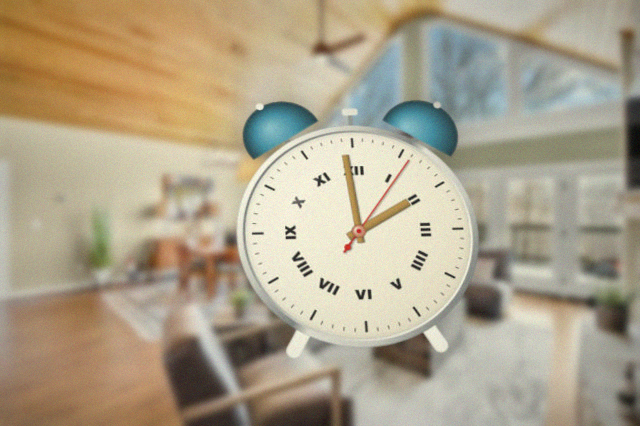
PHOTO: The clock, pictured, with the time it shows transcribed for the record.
1:59:06
